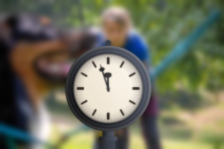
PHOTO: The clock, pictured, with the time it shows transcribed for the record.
11:57
